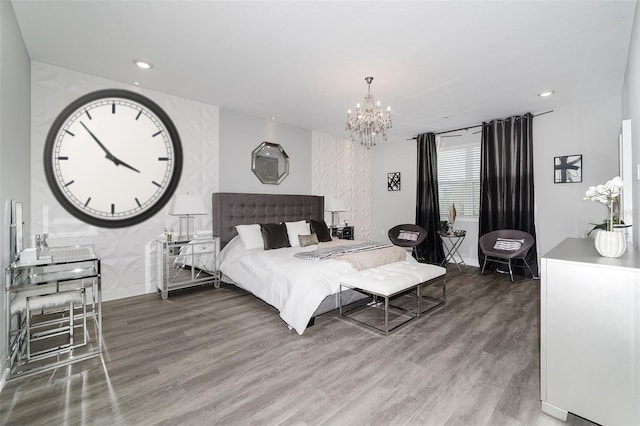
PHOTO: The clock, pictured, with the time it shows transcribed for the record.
3:53
